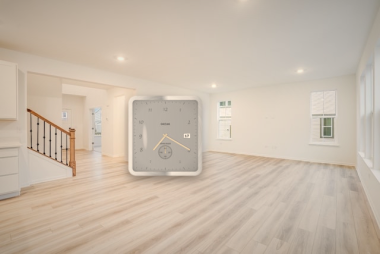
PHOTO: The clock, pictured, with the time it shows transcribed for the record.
7:20
